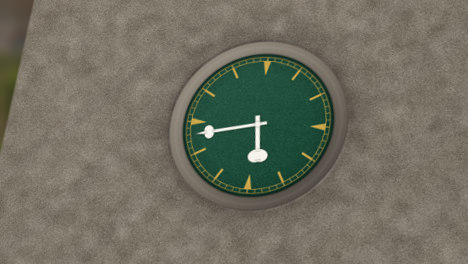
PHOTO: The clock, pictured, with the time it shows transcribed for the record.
5:43
